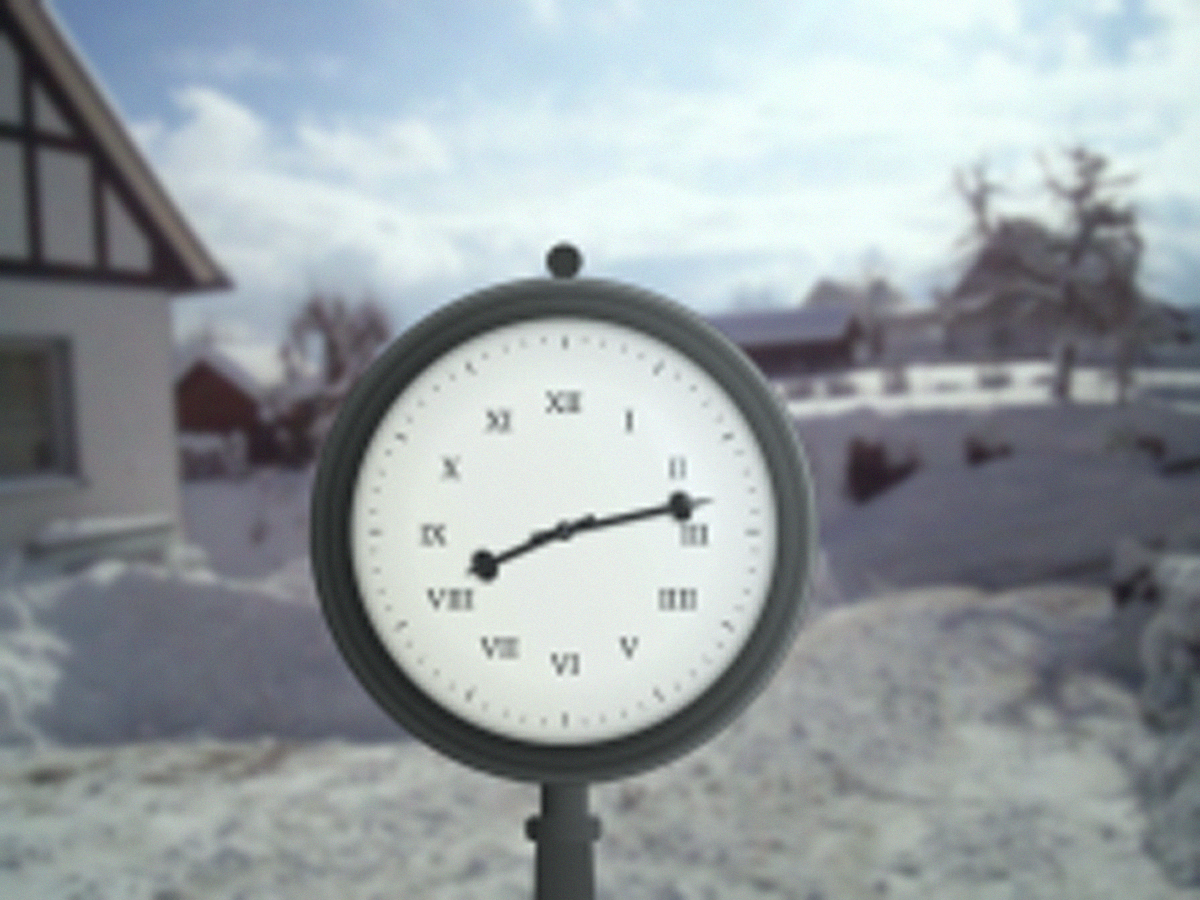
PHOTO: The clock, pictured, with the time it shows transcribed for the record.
8:13
